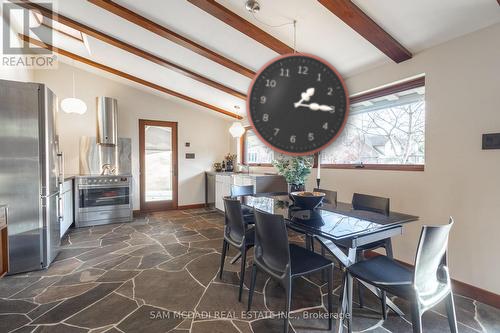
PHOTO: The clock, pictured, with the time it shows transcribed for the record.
1:15
